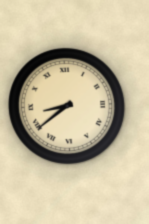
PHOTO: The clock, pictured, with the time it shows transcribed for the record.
8:39
